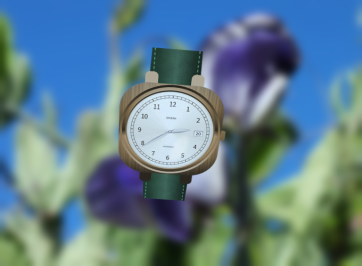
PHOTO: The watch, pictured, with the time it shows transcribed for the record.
2:39
